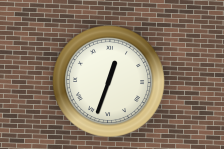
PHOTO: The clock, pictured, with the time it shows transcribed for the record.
12:33
